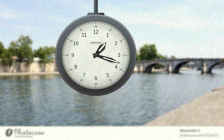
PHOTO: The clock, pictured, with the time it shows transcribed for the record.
1:18
